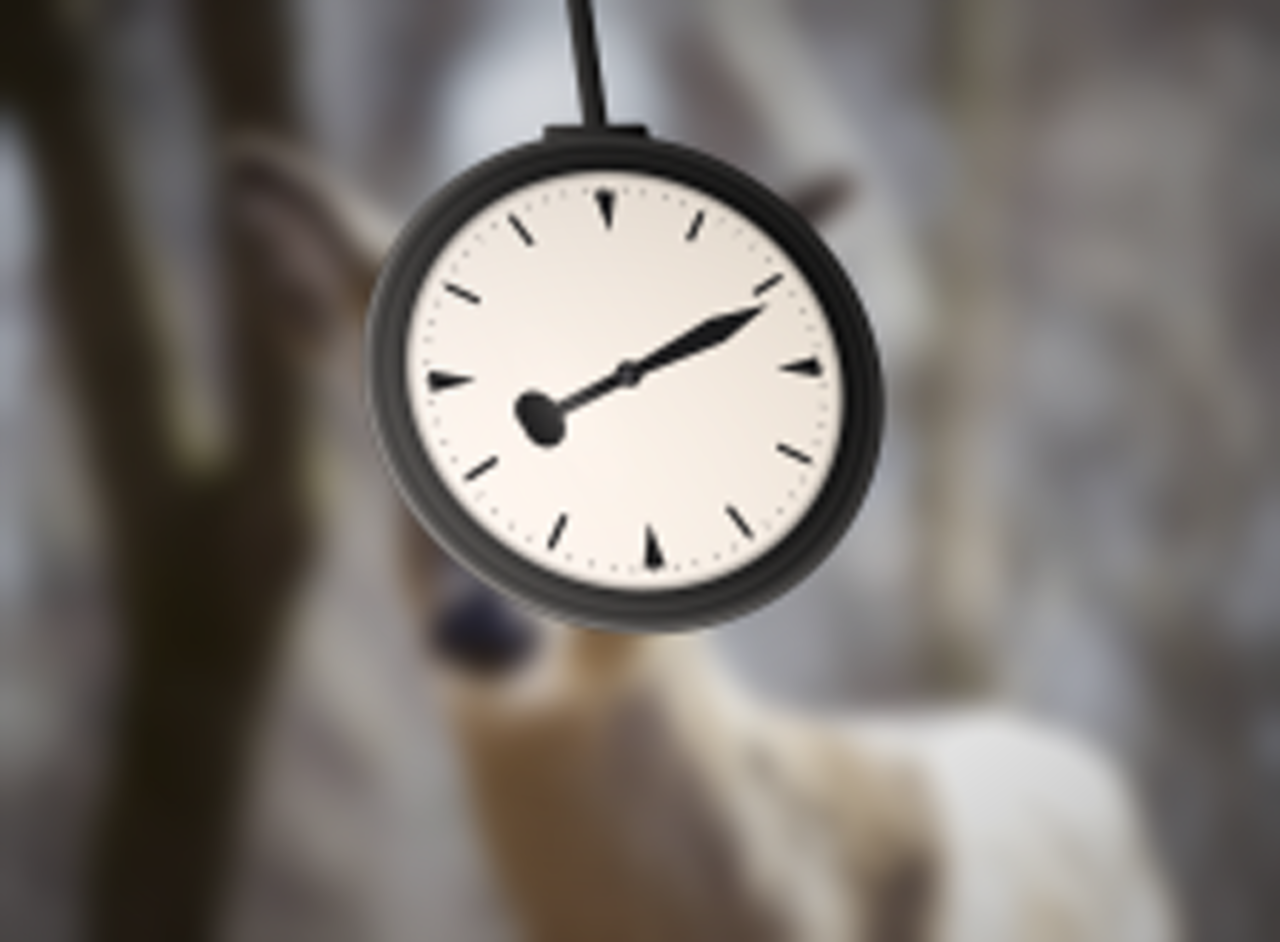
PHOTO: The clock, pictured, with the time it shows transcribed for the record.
8:11
